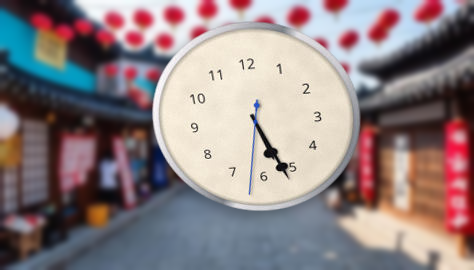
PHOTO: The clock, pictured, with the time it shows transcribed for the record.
5:26:32
